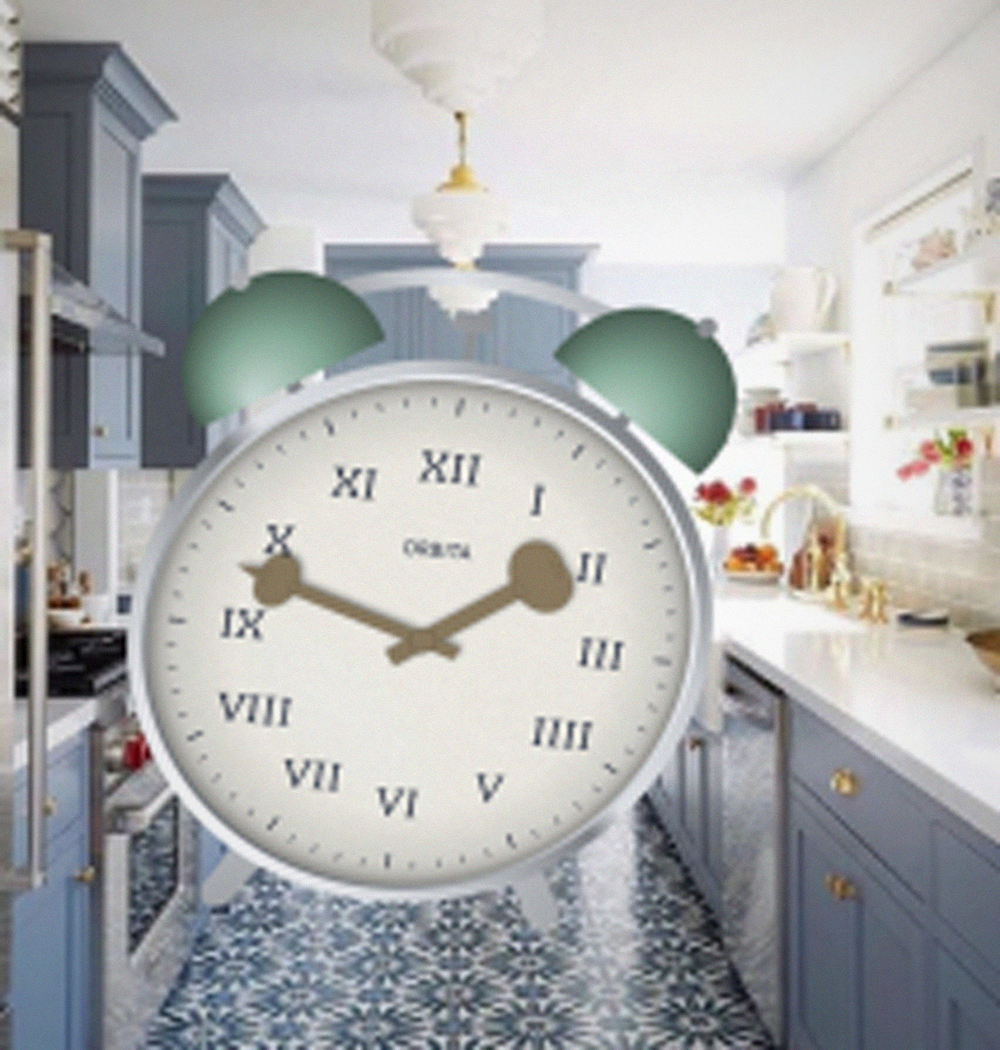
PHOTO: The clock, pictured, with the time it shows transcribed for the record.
1:48
